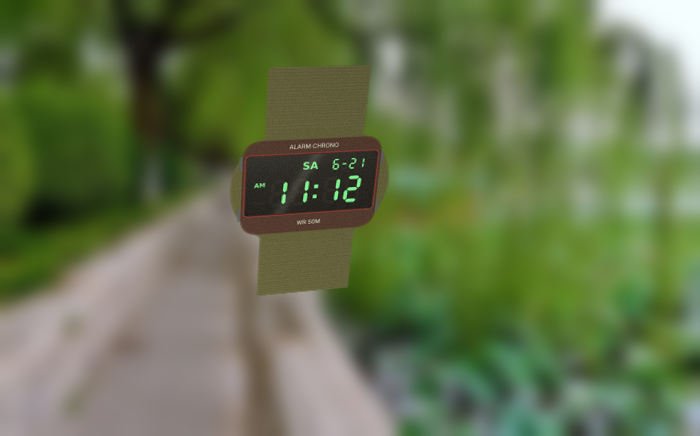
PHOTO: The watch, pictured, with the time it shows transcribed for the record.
11:12
